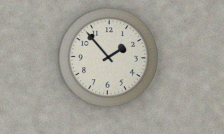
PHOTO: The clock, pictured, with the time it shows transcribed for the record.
1:53
